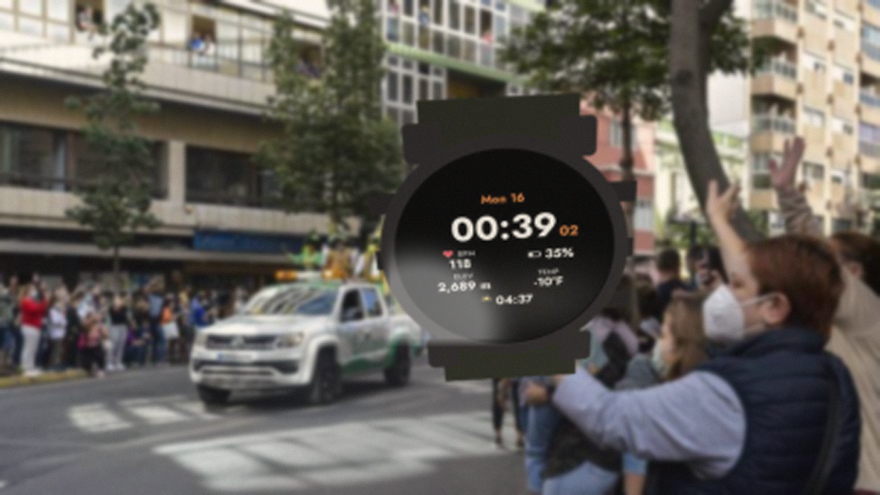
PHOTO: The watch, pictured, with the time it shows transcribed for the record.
0:39
